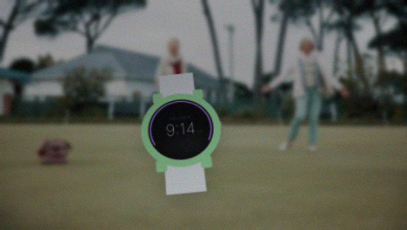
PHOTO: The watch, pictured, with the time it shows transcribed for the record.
9:14
